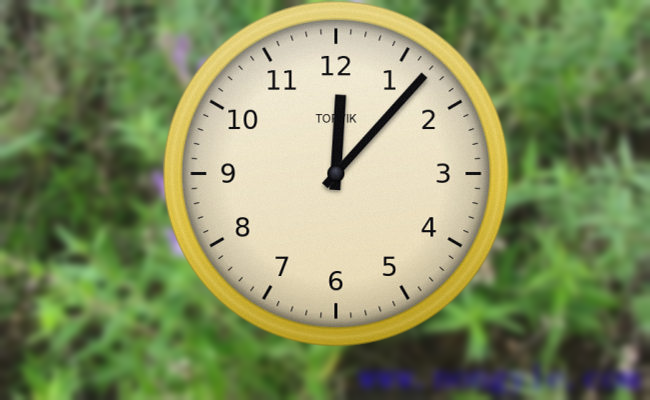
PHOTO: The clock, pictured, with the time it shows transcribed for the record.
12:07
